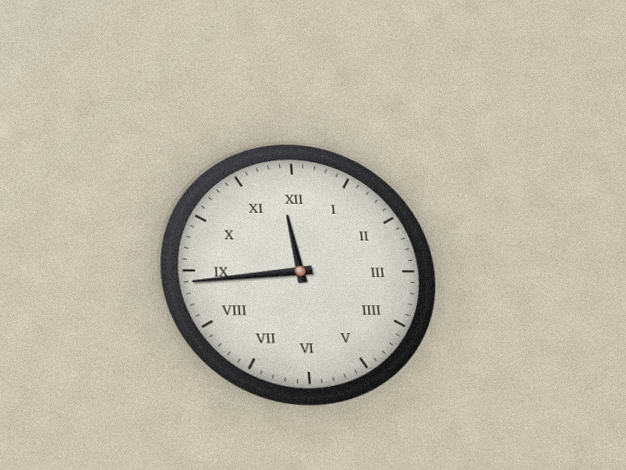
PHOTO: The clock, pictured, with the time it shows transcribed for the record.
11:44
